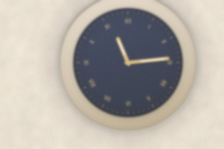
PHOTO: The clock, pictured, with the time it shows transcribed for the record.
11:14
